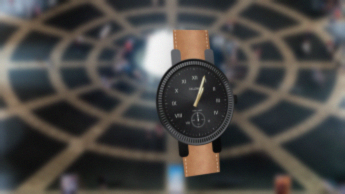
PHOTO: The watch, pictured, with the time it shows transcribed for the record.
1:04
